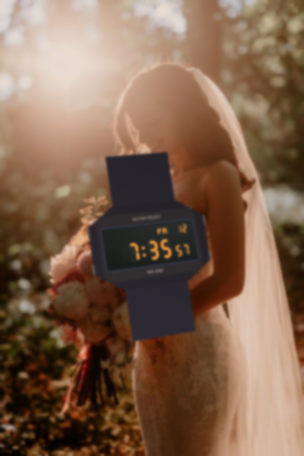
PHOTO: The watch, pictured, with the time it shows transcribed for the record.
7:35
